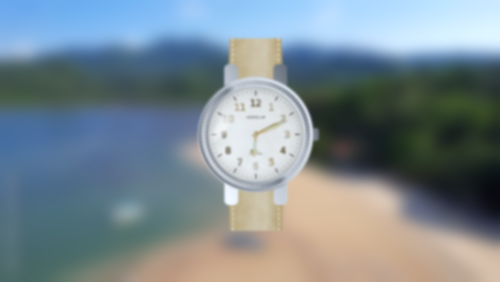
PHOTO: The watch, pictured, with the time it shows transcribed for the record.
6:11
